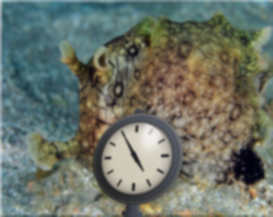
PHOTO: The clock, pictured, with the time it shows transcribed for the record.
4:55
